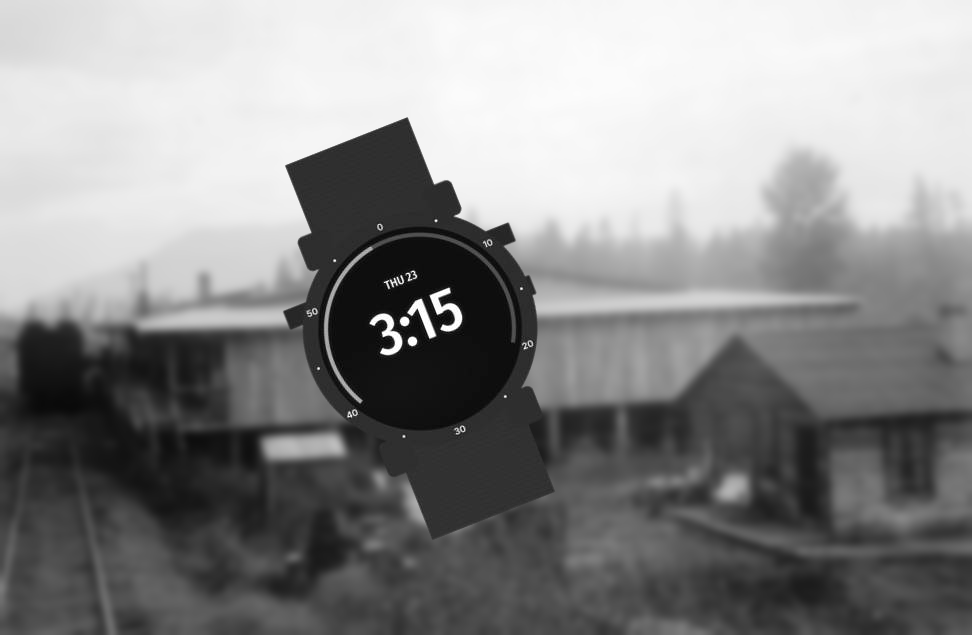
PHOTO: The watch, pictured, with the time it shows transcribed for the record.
3:15
